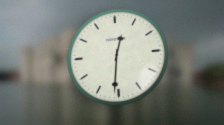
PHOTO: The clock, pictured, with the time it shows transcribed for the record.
12:31
